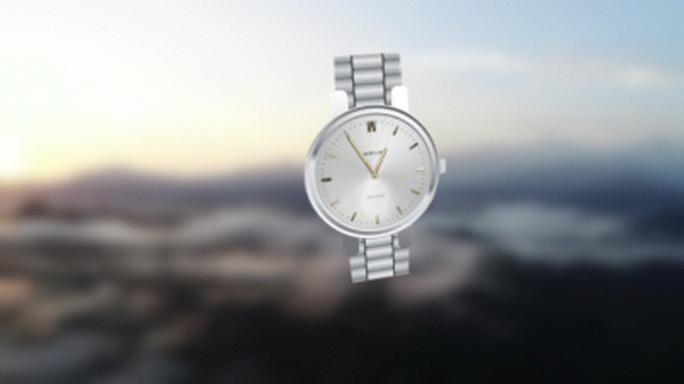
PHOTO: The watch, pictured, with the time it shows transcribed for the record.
12:55
